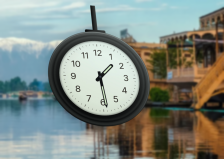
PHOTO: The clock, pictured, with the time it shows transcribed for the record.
1:29
